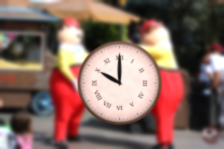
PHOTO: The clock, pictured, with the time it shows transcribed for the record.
10:00
